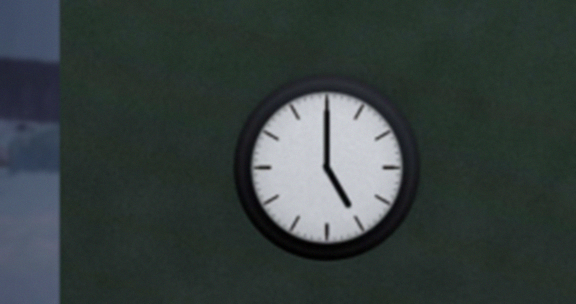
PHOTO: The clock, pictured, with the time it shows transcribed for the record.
5:00
